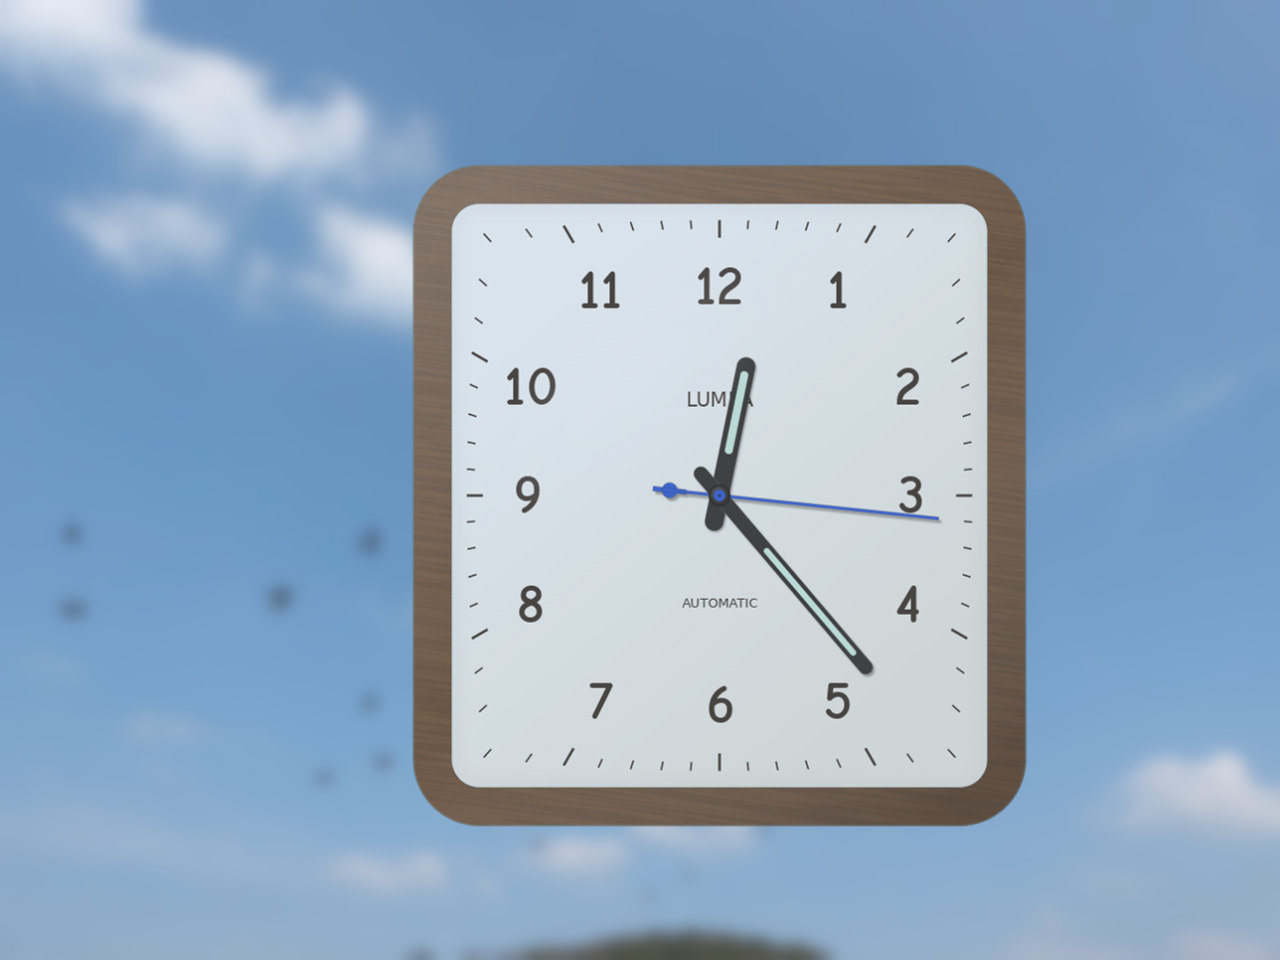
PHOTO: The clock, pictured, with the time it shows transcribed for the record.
12:23:16
